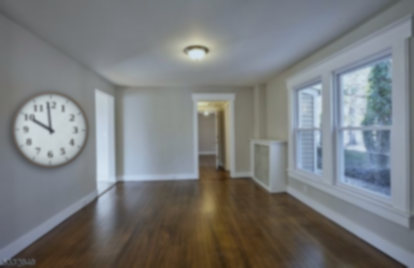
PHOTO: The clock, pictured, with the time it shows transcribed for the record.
9:59
